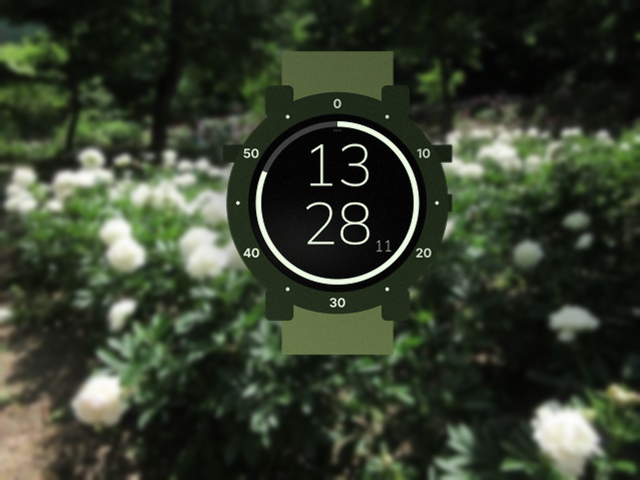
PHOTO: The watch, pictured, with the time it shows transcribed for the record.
13:28:11
